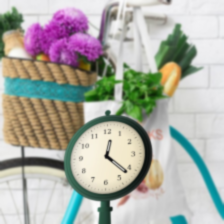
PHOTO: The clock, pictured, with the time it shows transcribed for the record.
12:22
